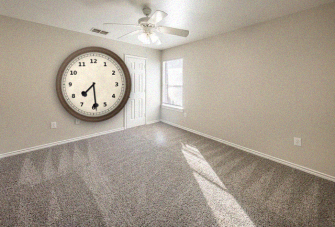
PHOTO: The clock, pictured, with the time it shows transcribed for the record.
7:29
